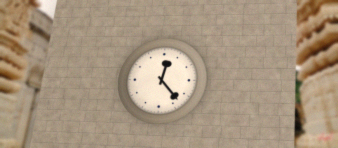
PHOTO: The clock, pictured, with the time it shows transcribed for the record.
12:23
